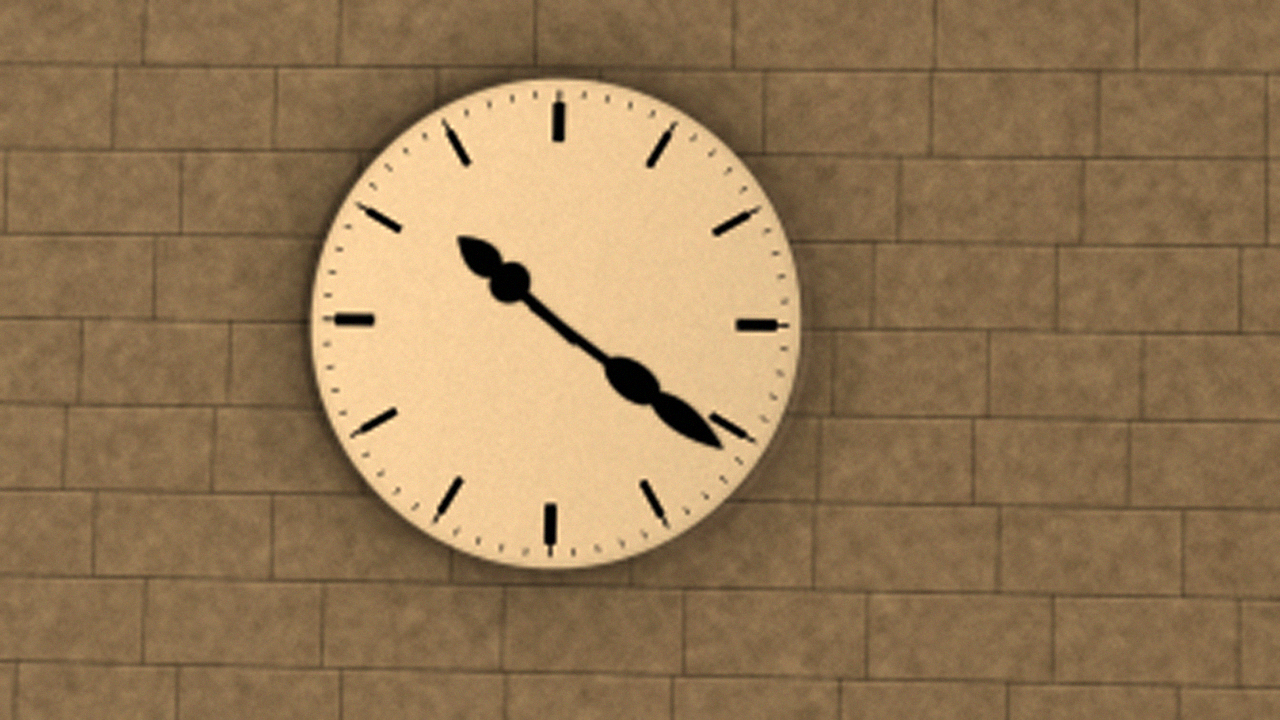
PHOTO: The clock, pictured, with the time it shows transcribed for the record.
10:21
